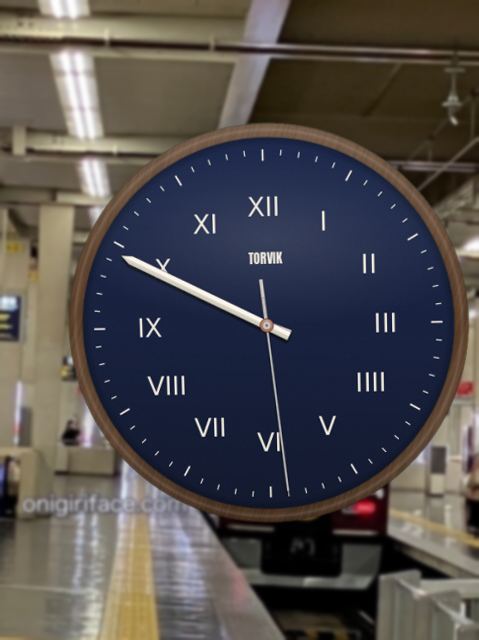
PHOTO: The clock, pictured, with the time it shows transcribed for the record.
9:49:29
